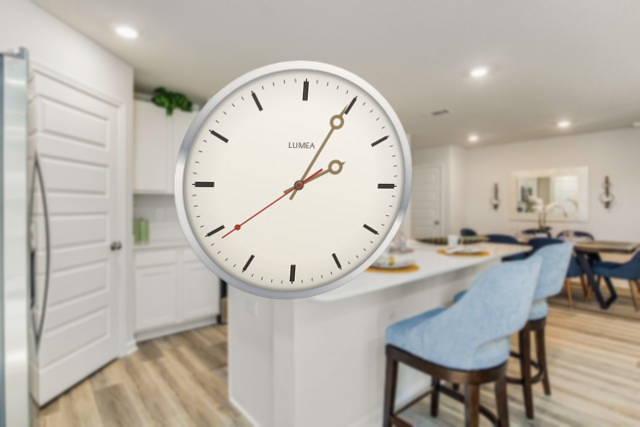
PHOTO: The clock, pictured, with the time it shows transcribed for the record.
2:04:39
